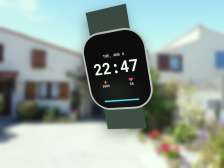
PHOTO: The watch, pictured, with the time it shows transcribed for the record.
22:47
